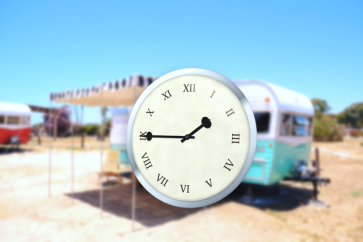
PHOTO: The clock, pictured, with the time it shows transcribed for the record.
1:45
